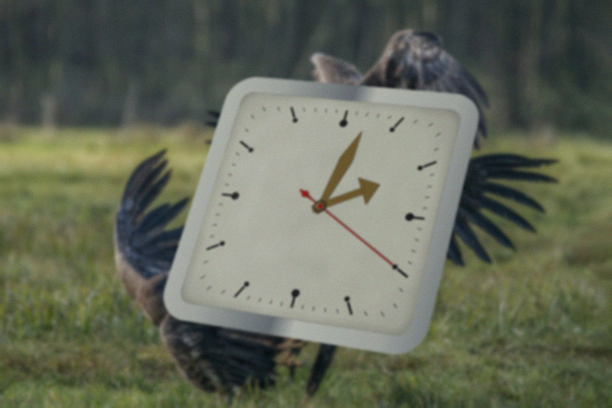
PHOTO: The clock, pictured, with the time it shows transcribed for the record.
2:02:20
